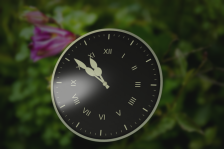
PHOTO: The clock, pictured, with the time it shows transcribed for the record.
10:51
